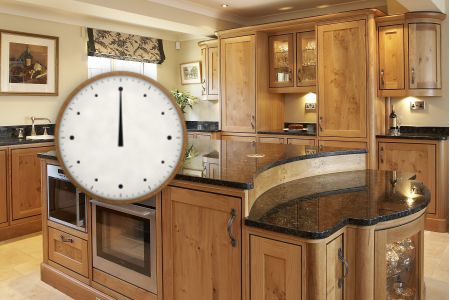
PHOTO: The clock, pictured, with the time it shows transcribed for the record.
12:00
